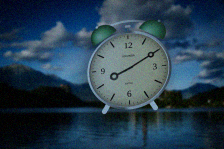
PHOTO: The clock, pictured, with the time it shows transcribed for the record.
8:10
